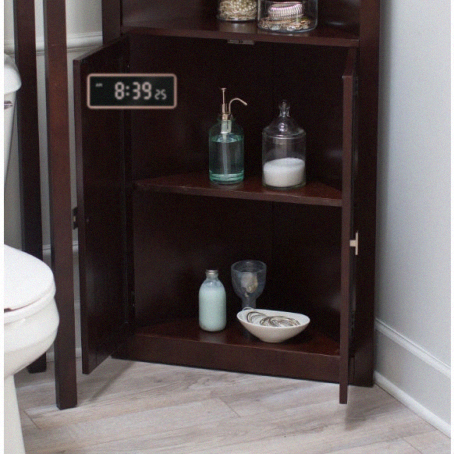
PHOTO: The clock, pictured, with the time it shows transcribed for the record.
8:39
